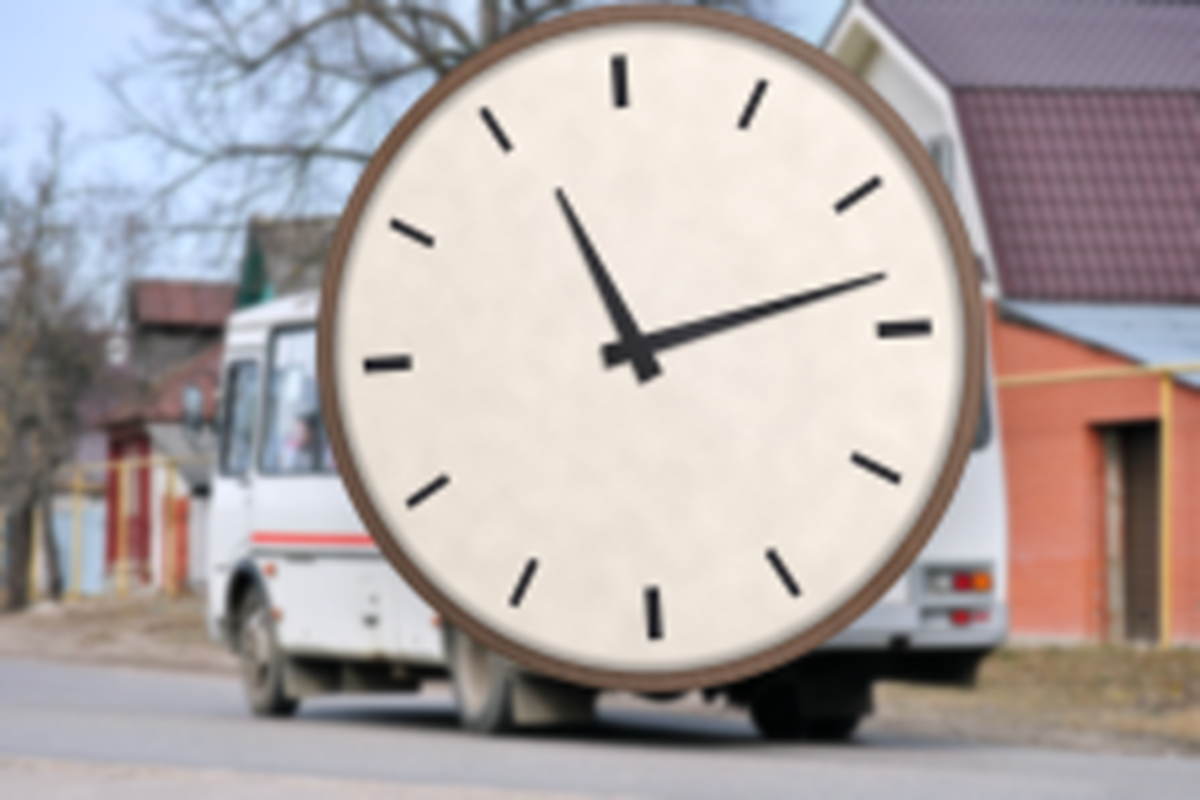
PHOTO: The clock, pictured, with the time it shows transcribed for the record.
11:13
